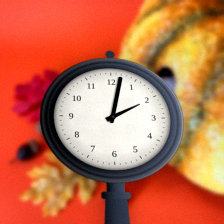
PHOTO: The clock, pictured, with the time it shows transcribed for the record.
2:02
